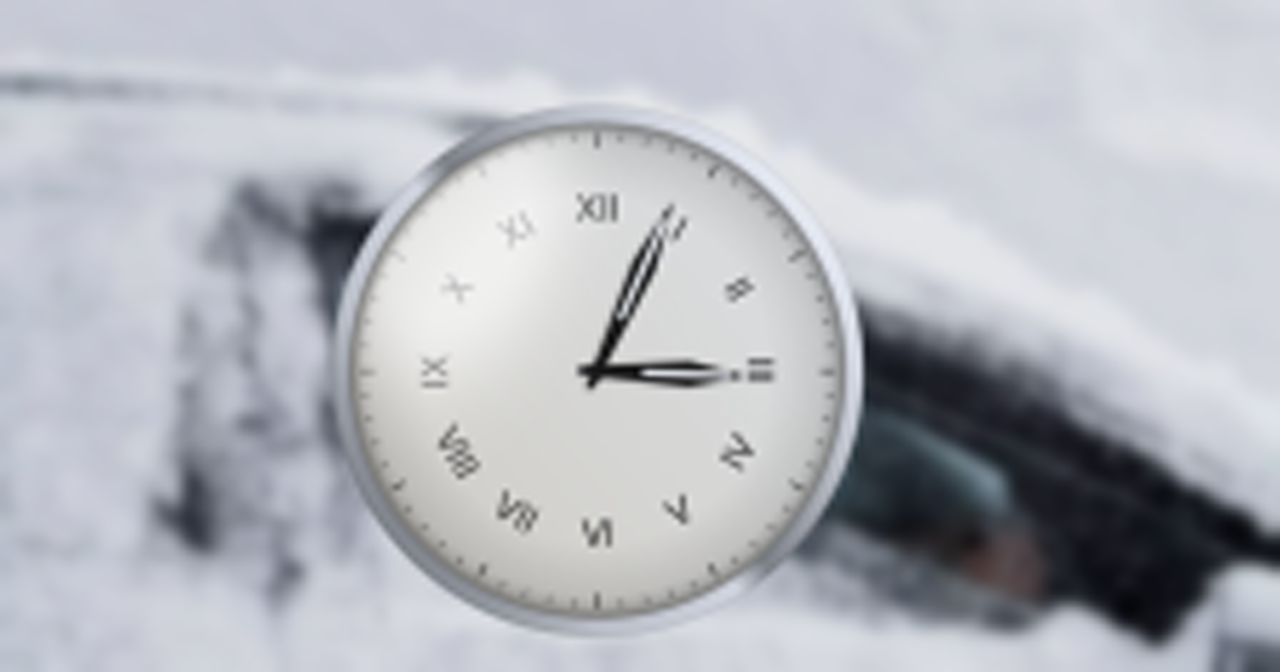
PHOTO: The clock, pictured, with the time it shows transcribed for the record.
3:04
